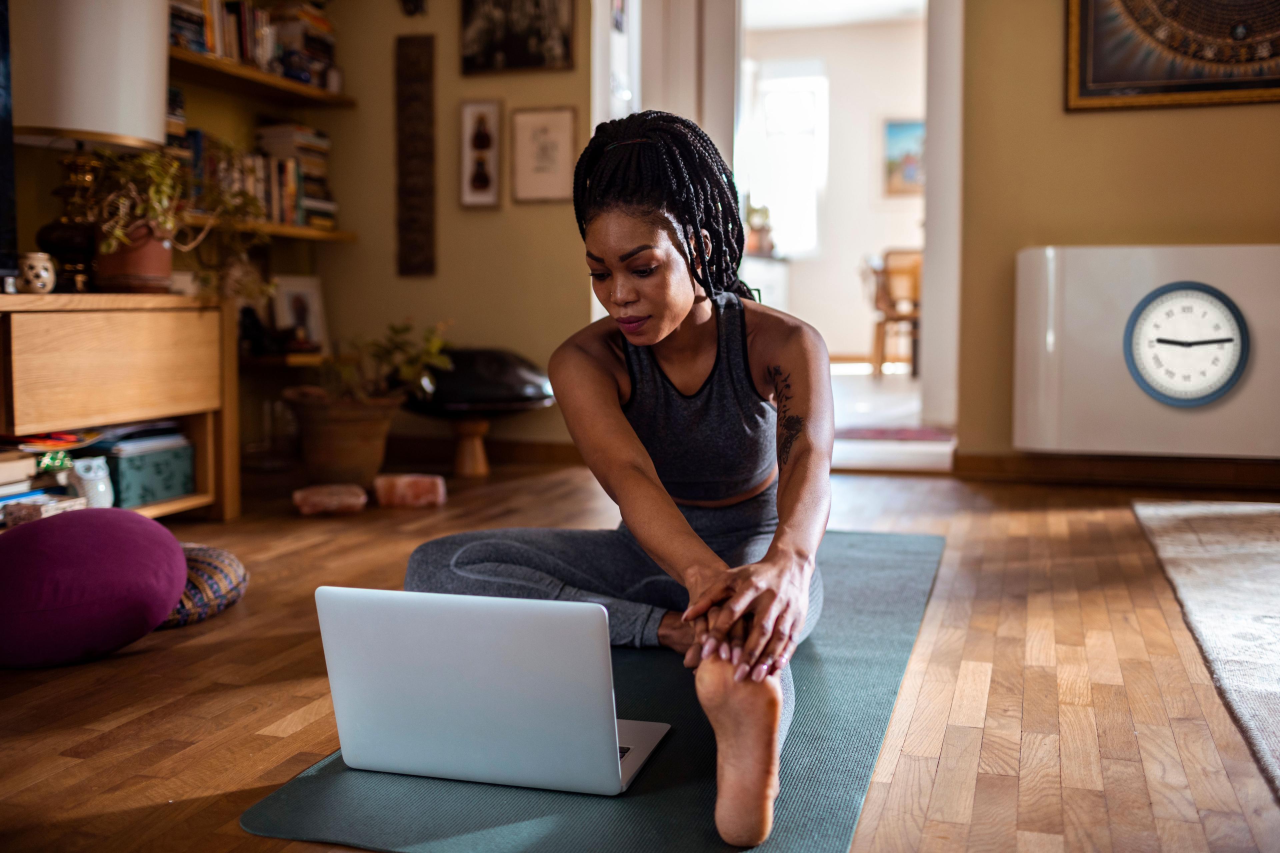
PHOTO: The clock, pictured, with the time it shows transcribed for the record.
9:14
